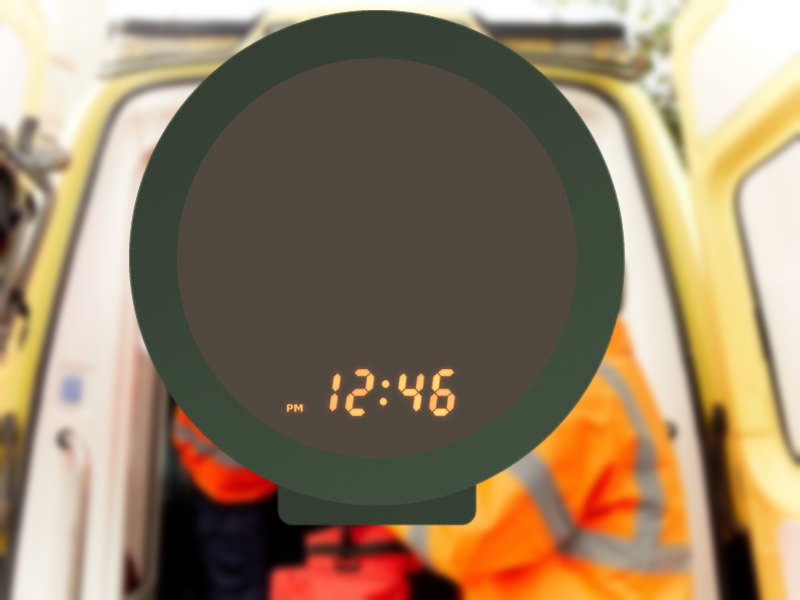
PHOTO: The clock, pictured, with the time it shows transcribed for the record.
12:46
